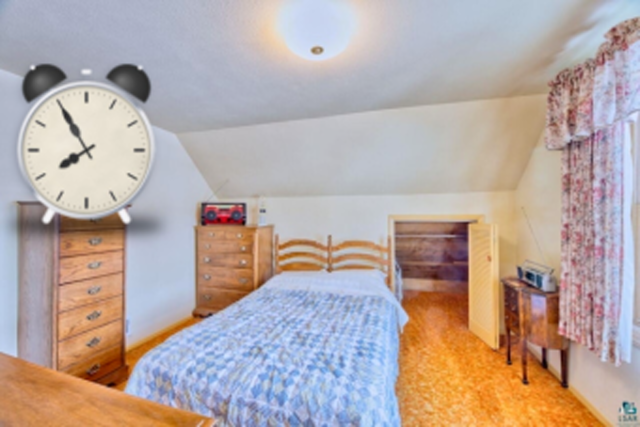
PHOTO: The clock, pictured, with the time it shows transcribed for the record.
7:55
